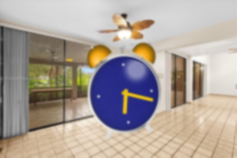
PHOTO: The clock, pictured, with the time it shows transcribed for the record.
6:18
